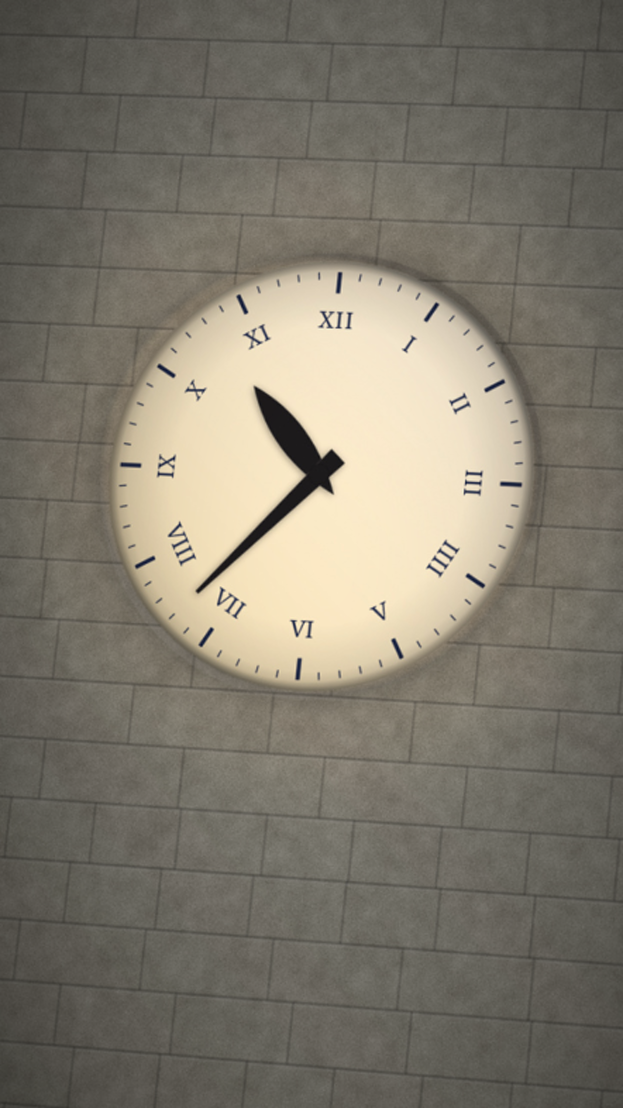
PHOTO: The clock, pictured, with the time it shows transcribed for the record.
10:37
